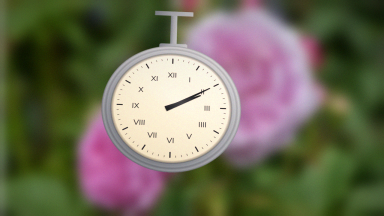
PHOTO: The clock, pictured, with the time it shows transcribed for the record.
2:10
